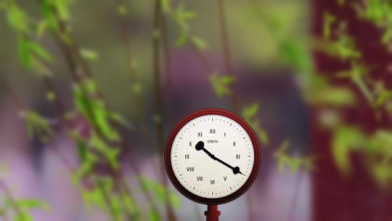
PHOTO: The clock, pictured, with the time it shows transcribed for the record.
10:20
